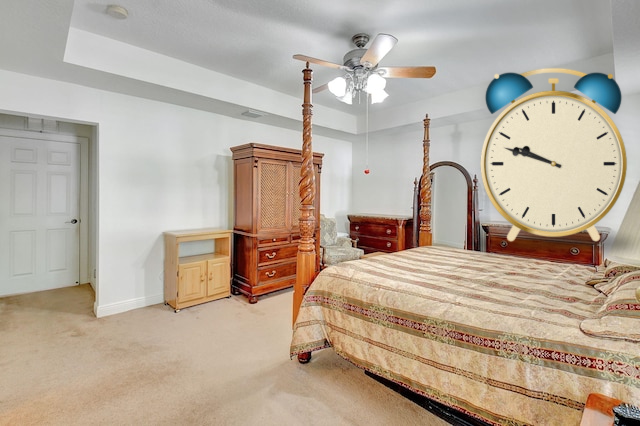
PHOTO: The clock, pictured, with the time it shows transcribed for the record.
9:48
